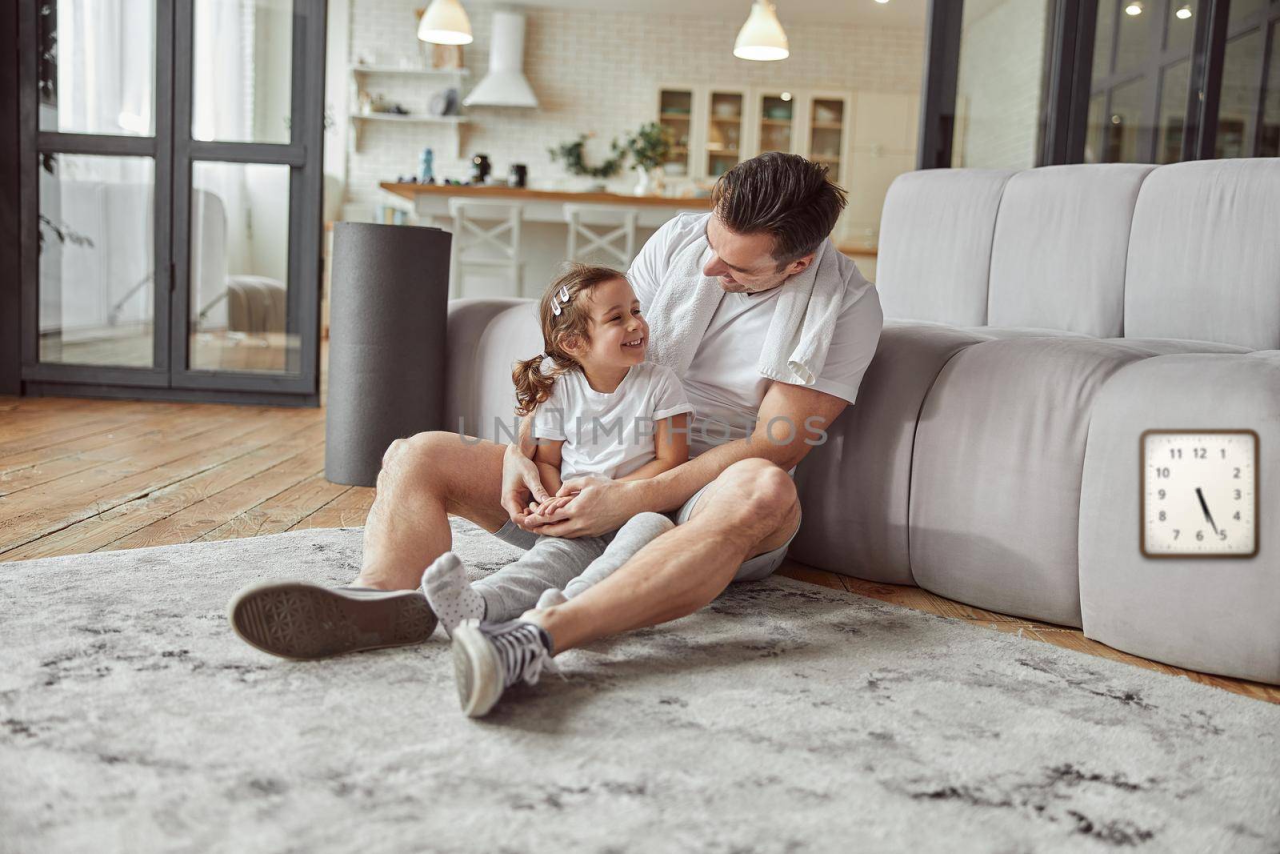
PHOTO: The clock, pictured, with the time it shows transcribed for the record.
5:26
